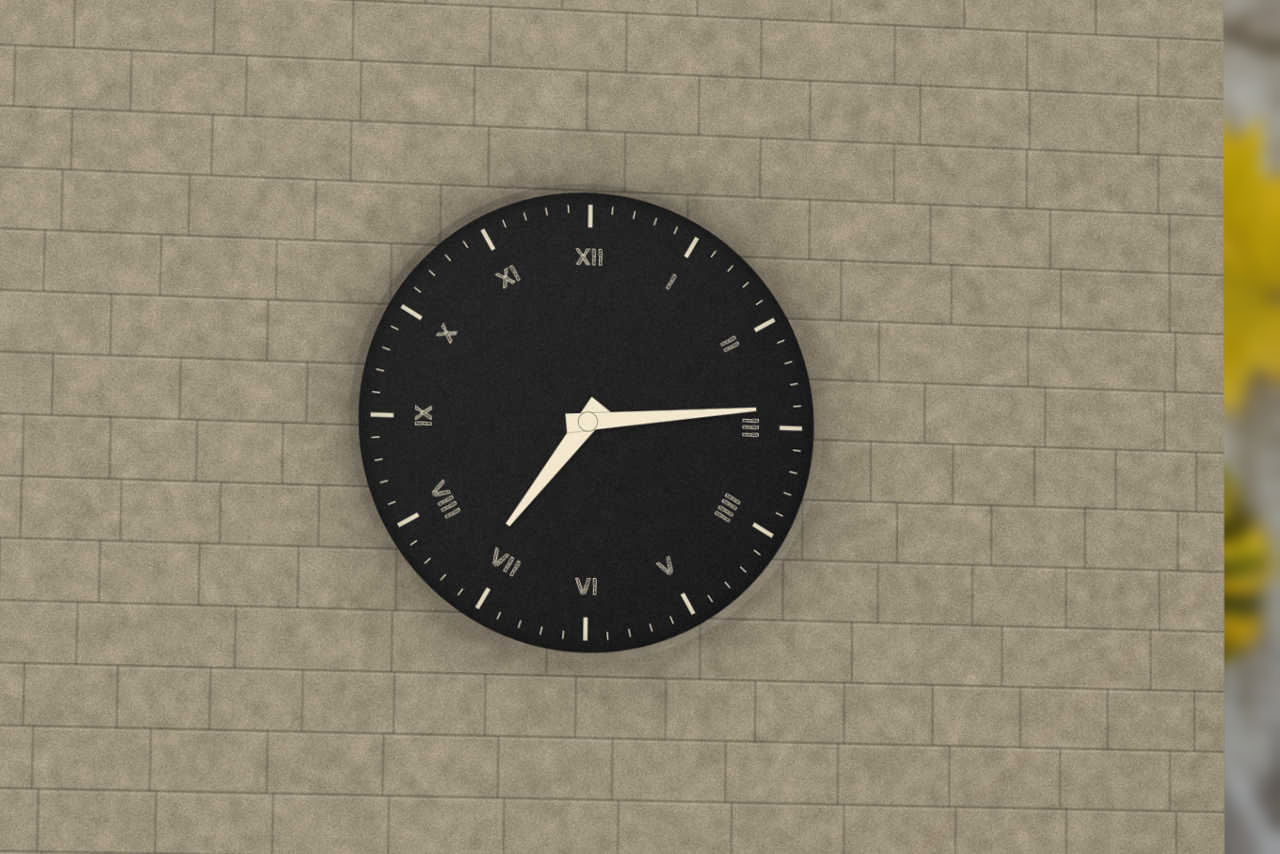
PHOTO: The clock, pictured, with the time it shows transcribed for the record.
7:14
